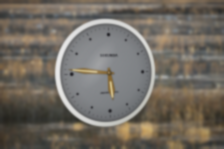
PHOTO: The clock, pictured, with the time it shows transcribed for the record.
5:46
